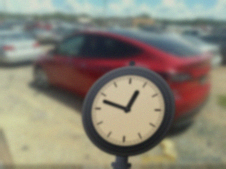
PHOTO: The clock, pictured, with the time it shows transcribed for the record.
12:48
